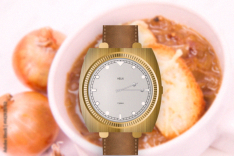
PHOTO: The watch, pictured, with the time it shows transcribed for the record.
2:15
